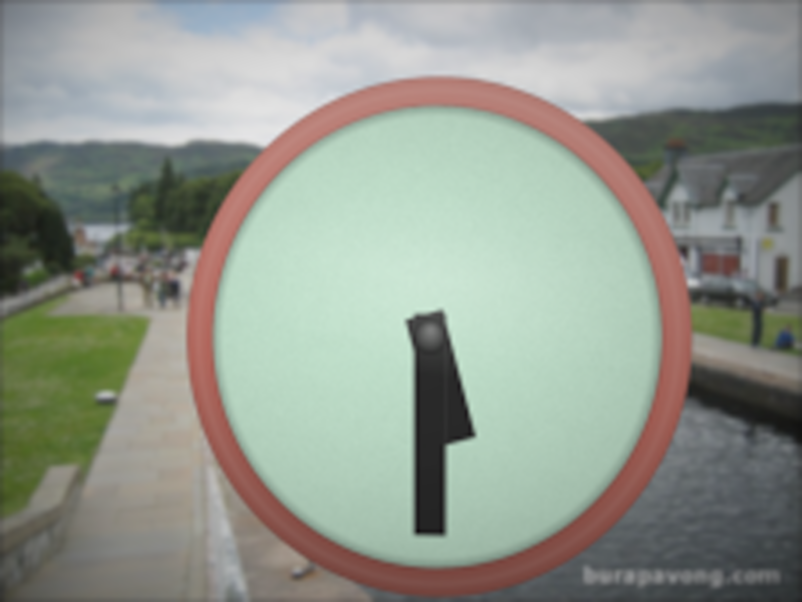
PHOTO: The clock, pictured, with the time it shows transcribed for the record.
5:30
